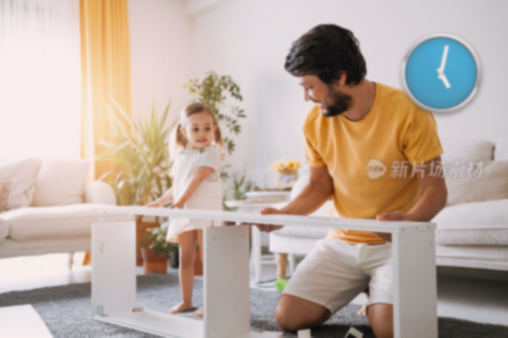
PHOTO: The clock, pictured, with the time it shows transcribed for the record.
5:02
